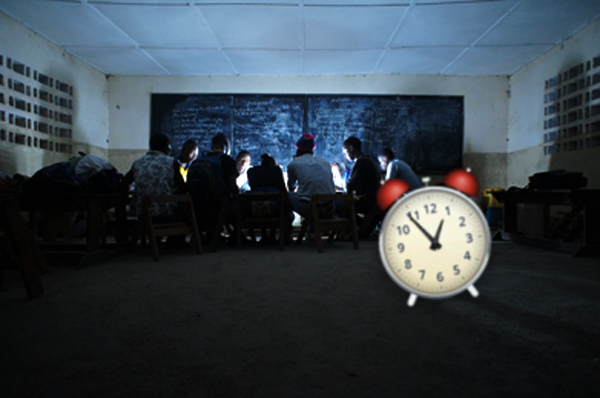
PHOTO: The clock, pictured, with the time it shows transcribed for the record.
12:54
